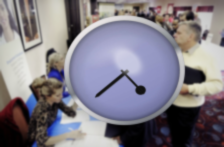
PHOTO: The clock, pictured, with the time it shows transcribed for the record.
4:38
